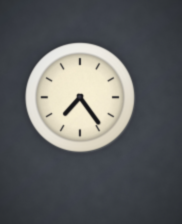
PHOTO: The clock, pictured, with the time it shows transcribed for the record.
7:24
